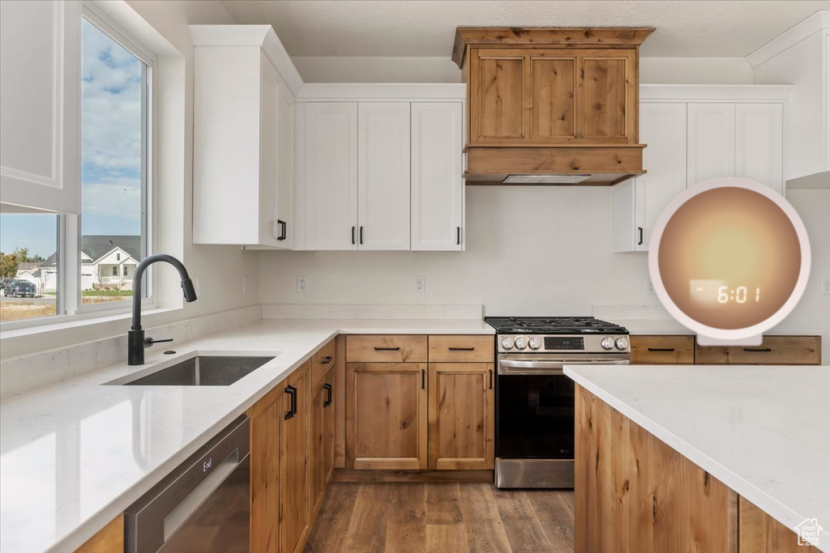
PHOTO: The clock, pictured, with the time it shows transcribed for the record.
6:01
